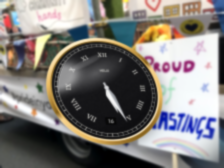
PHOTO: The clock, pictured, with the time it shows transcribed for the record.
5:26
